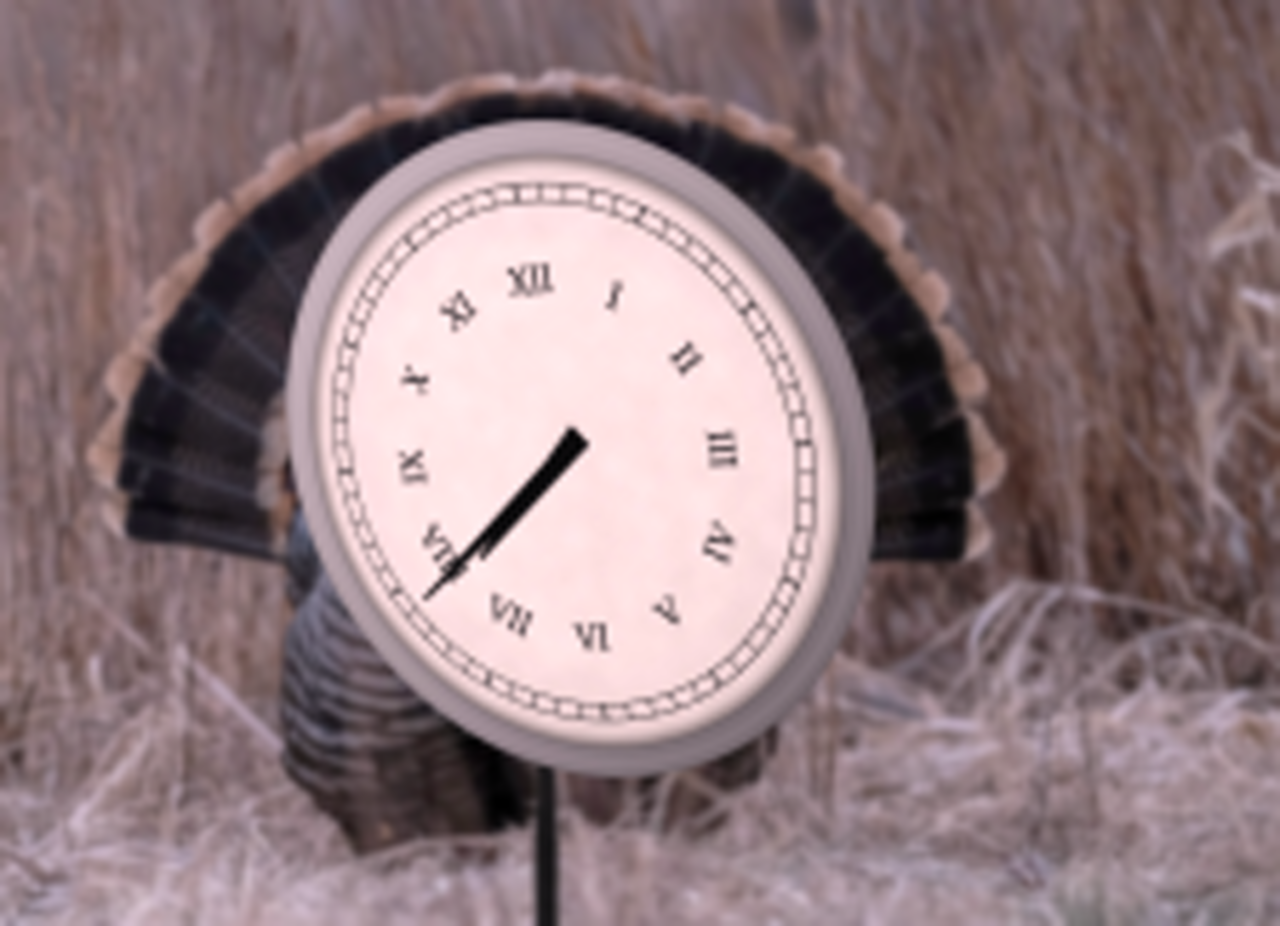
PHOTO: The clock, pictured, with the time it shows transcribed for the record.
7:39
